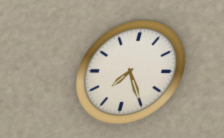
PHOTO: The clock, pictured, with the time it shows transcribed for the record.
7:25
